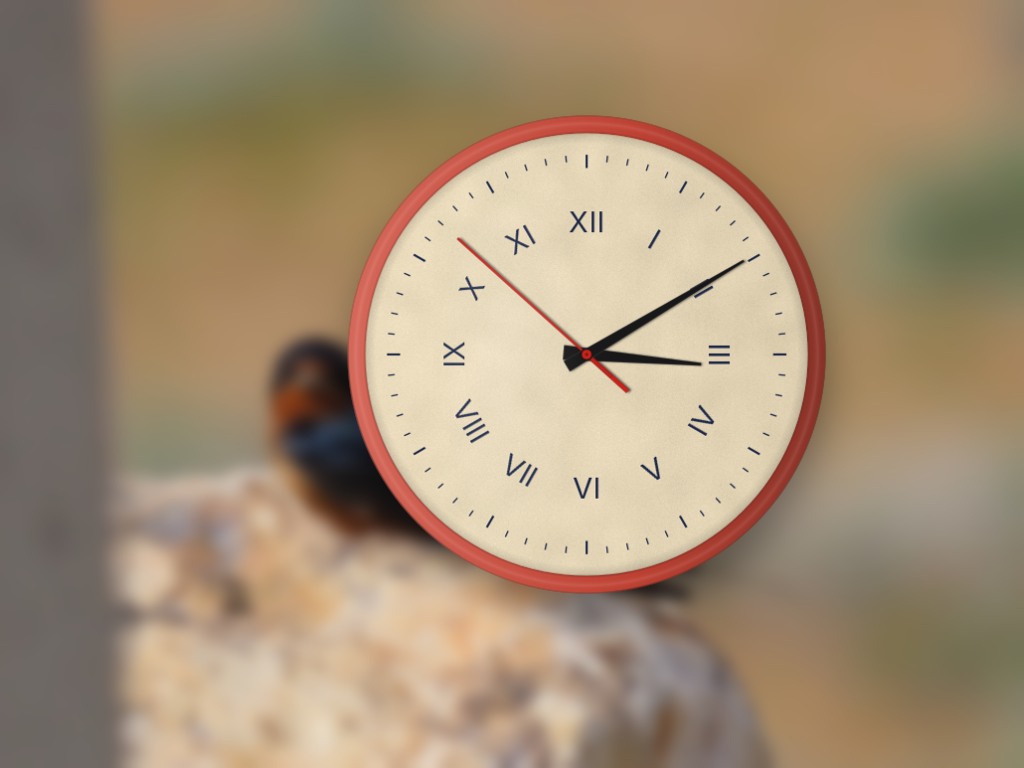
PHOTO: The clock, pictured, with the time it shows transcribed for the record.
3:09:52
